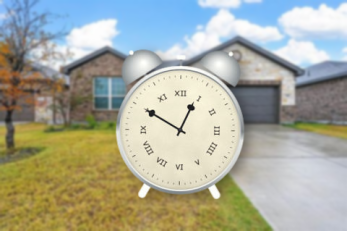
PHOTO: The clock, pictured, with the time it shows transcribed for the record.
12:50
